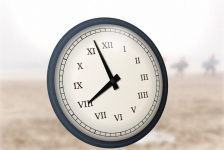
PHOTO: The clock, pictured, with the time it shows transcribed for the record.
7:57
